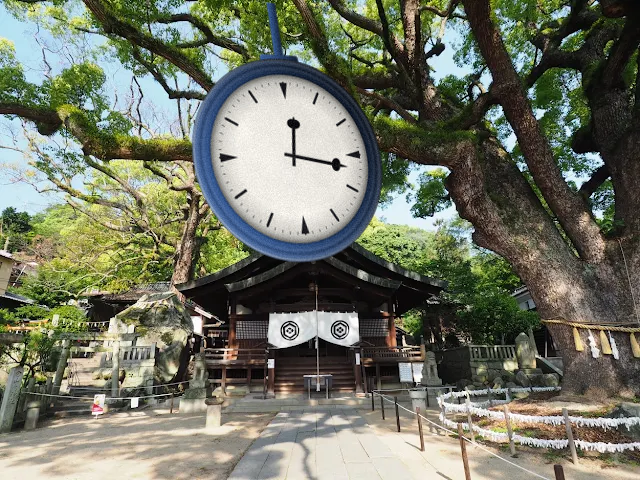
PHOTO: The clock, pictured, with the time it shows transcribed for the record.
12:17
